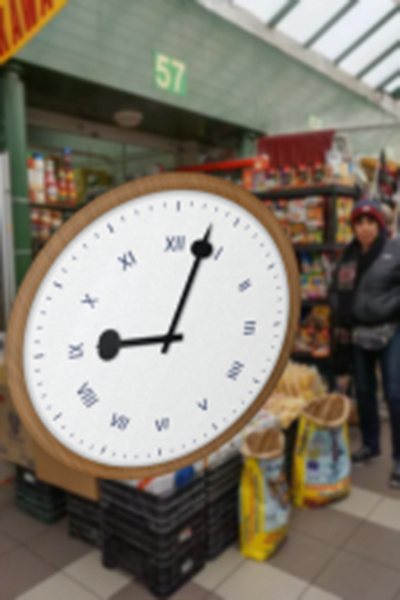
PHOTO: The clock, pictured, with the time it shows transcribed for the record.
9:03
